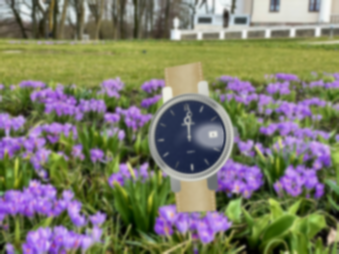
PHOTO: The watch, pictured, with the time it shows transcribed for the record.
12:01
